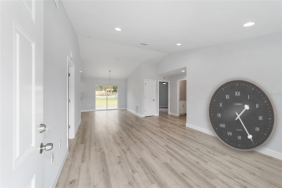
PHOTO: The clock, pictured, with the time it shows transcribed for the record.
1:25
